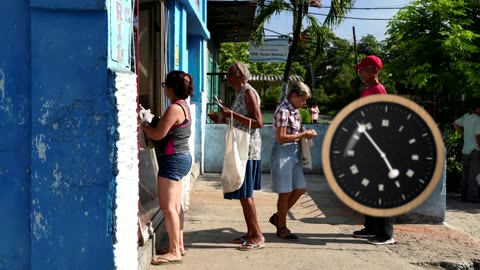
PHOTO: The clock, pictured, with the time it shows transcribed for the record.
4:53
